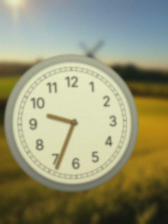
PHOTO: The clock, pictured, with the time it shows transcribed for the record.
9:34
